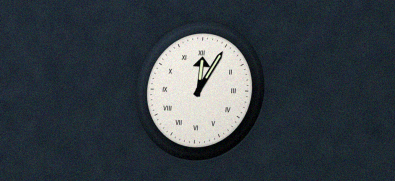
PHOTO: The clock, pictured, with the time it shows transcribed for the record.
12:05
